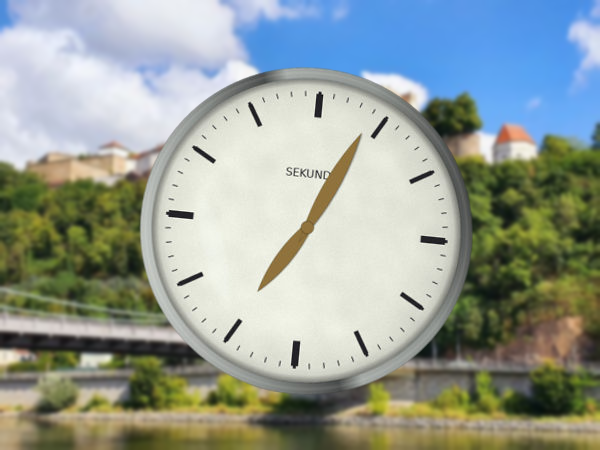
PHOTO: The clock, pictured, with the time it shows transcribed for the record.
7:04
